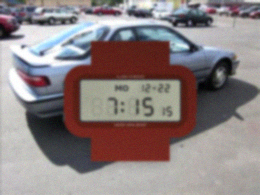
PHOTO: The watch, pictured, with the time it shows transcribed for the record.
7:15
